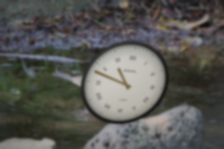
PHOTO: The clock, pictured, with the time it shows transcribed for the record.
10:48
